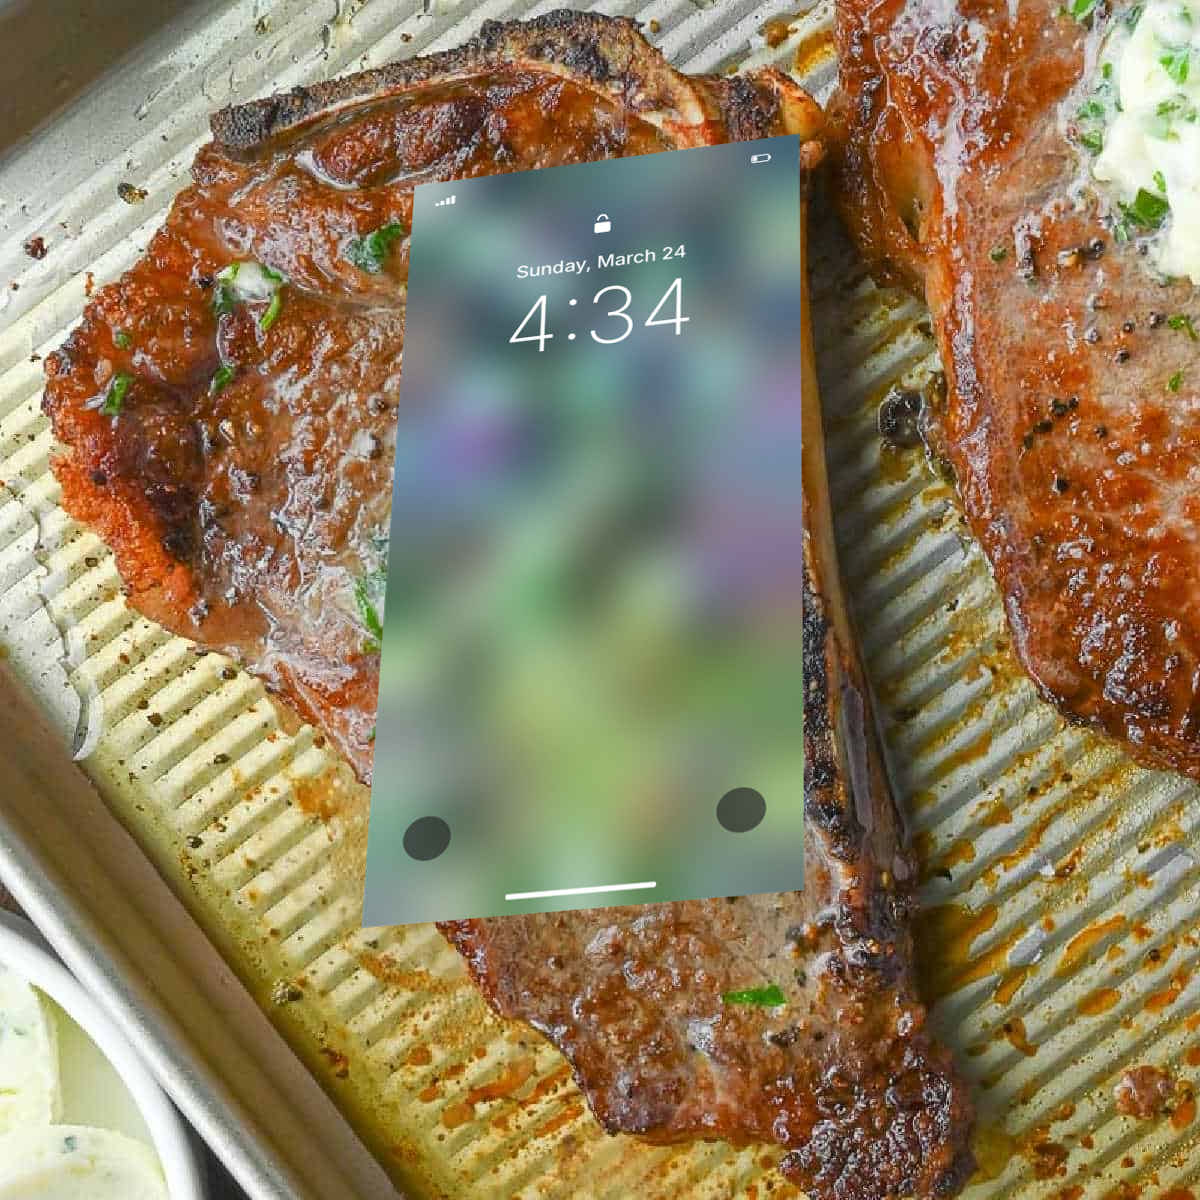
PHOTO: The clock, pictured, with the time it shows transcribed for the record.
4:34
